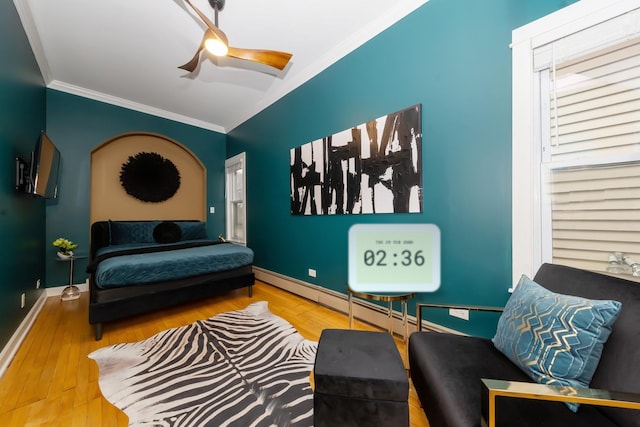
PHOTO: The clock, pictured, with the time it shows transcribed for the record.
2:36
